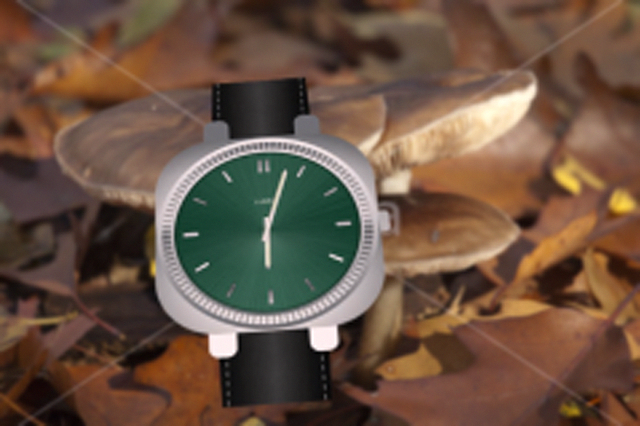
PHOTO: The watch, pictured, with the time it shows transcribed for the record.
6:03
